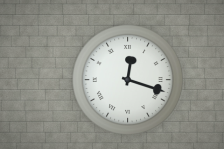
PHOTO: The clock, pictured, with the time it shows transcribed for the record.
12:18
